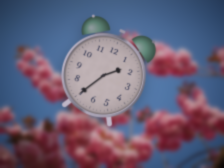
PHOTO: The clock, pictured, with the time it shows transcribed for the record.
1:35
